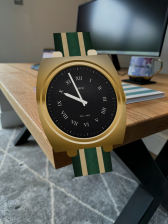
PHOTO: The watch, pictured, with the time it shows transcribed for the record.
9:57
